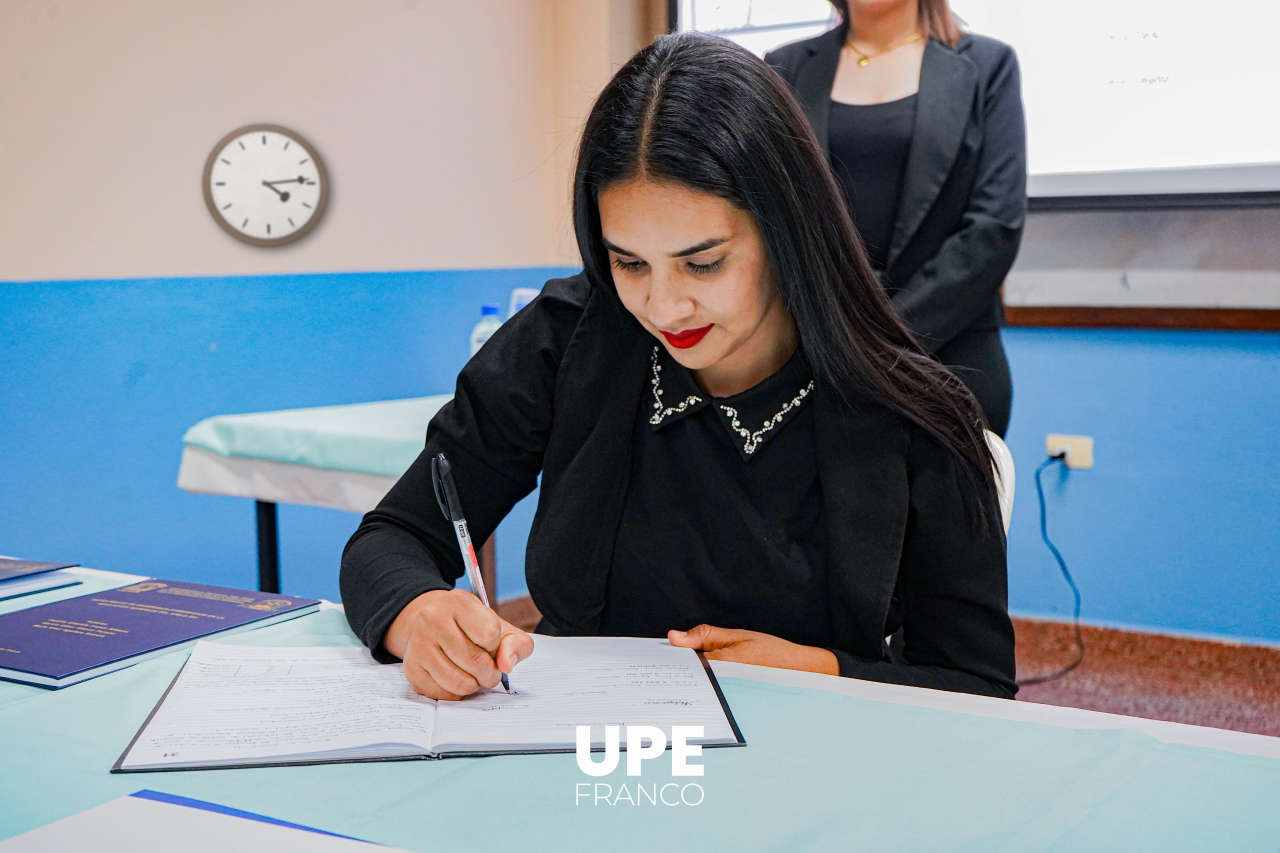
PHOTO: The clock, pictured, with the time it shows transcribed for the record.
4:14
